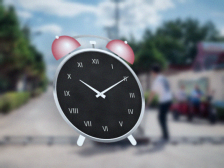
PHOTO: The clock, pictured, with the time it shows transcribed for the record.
10:10
